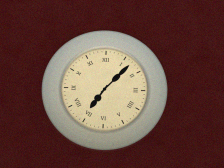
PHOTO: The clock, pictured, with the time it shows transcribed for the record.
7:07
